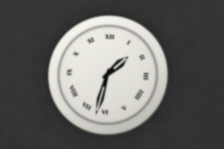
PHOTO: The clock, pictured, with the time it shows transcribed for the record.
1:32
